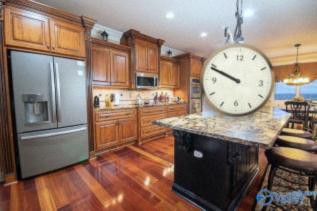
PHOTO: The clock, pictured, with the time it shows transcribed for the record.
9:49
